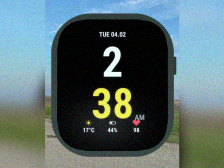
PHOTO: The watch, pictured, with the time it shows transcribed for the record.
2:38
